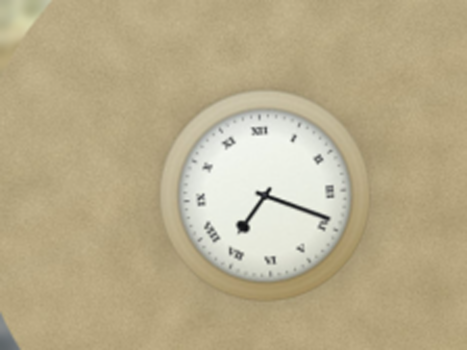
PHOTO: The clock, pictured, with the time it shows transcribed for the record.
7:19
